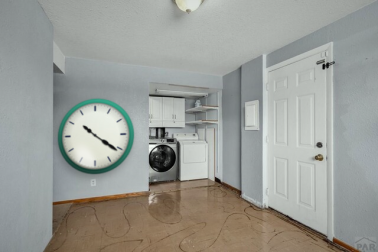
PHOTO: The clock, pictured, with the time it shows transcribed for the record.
10:21
